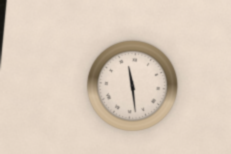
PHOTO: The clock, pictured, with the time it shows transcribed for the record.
11:28
